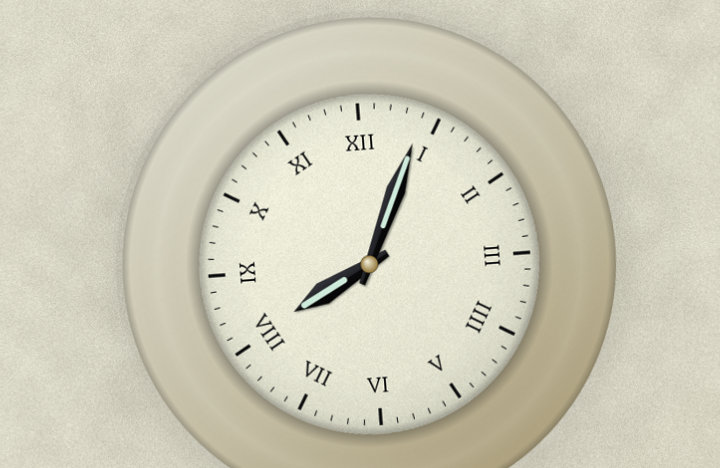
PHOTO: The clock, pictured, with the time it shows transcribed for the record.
8:04
